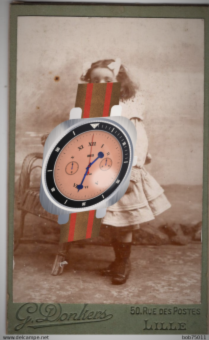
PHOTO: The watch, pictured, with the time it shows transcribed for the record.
1:33
